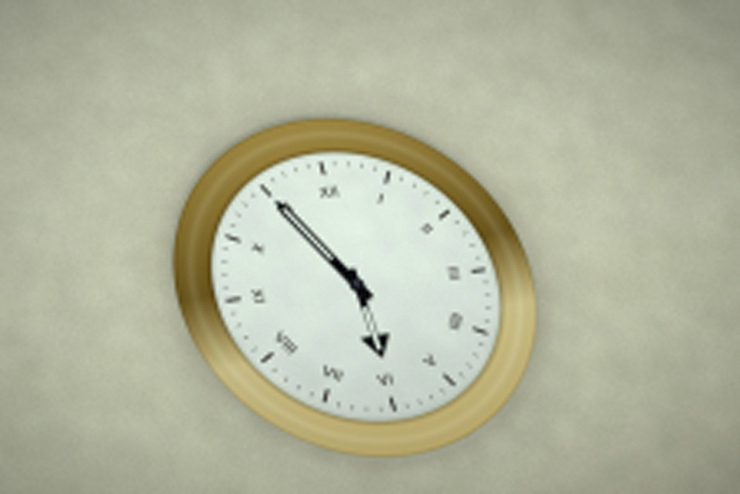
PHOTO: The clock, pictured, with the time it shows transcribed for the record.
5:55
